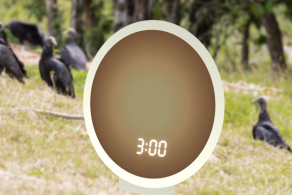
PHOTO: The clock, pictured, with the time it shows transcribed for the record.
3:00
